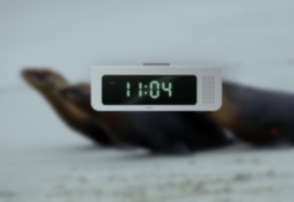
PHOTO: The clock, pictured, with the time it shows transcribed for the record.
11:04
